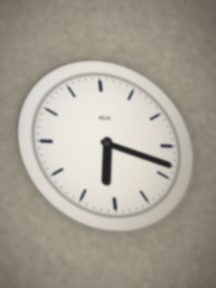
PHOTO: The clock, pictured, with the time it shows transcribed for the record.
6:18
